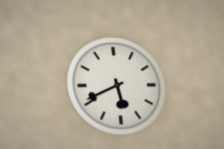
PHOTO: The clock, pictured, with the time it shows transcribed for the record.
5:41
